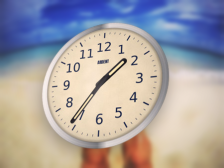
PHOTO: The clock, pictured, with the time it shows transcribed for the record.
1:36
